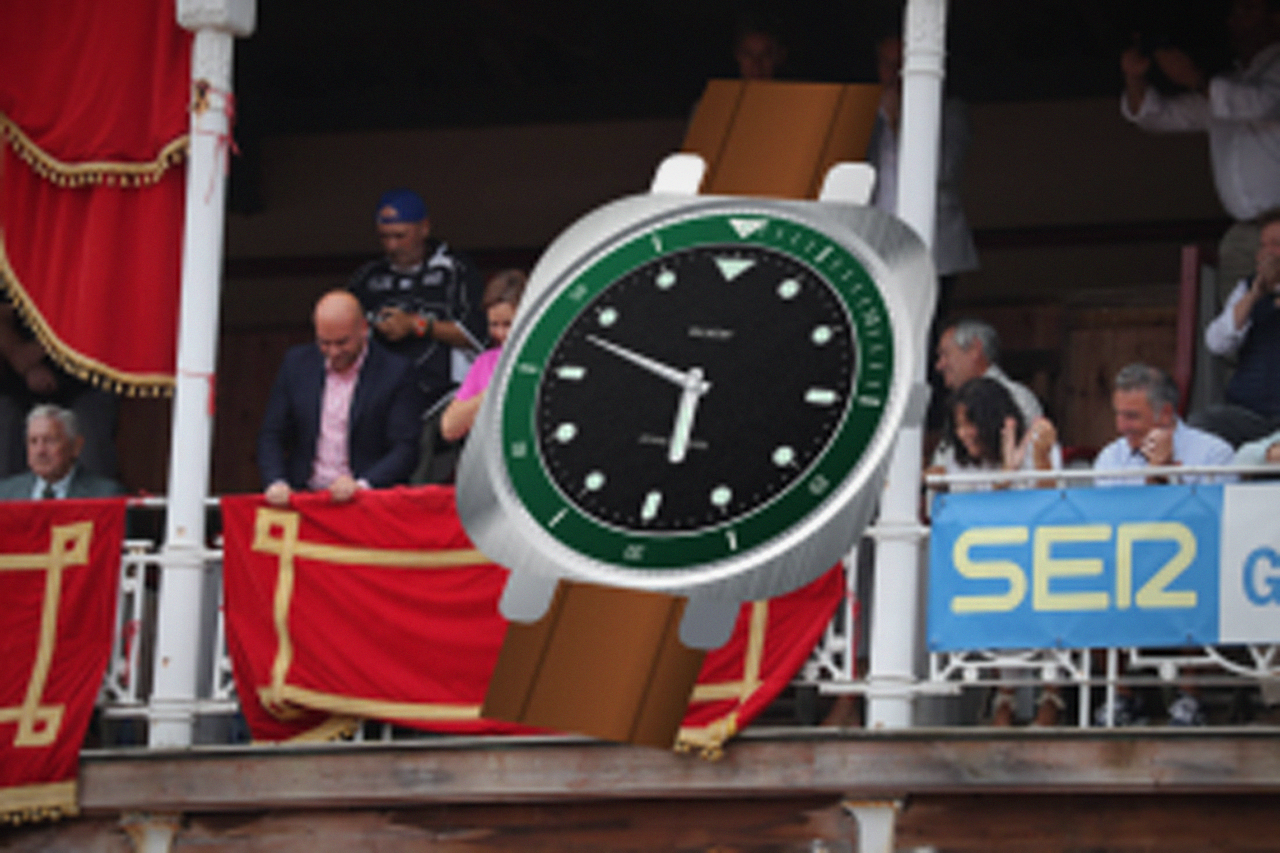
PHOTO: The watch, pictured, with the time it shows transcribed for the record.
5:48
